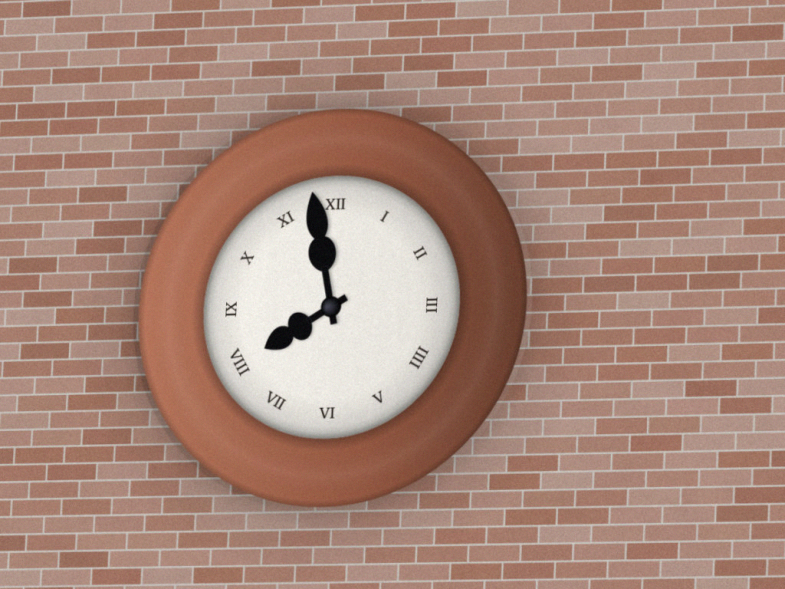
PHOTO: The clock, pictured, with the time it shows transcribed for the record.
7:58
